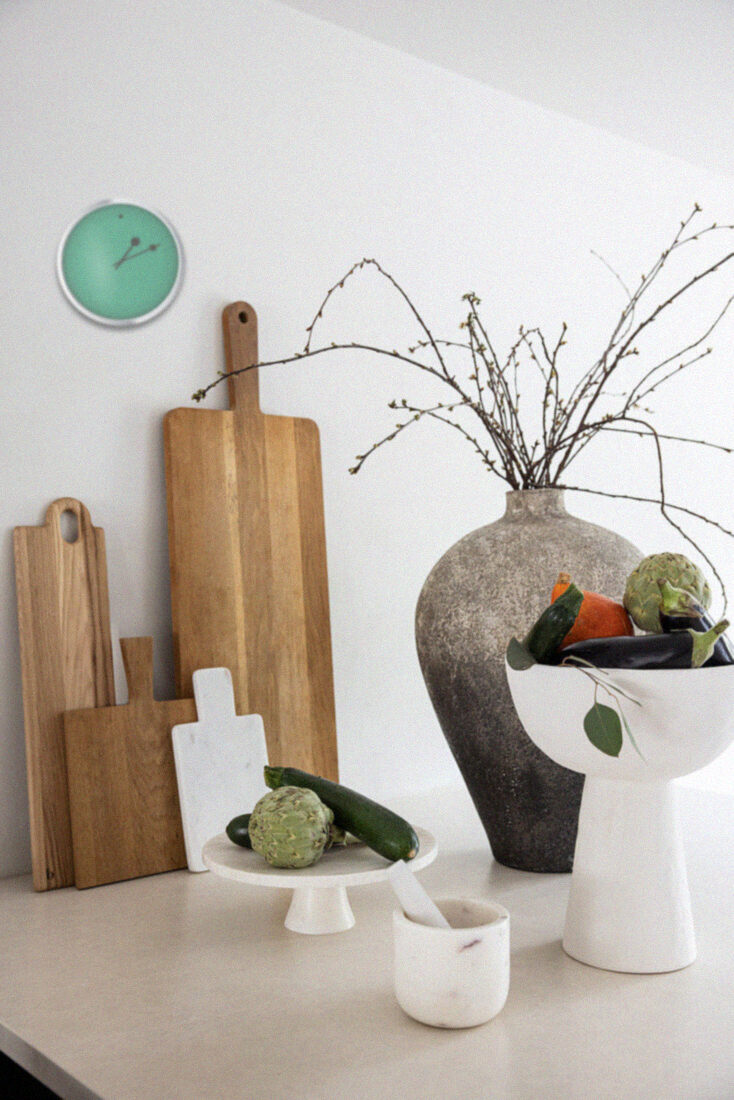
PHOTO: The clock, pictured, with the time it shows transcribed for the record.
1:11
